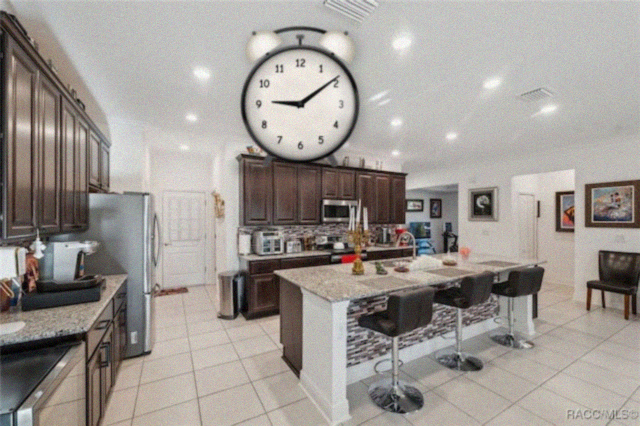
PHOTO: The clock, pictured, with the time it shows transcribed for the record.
9:09
